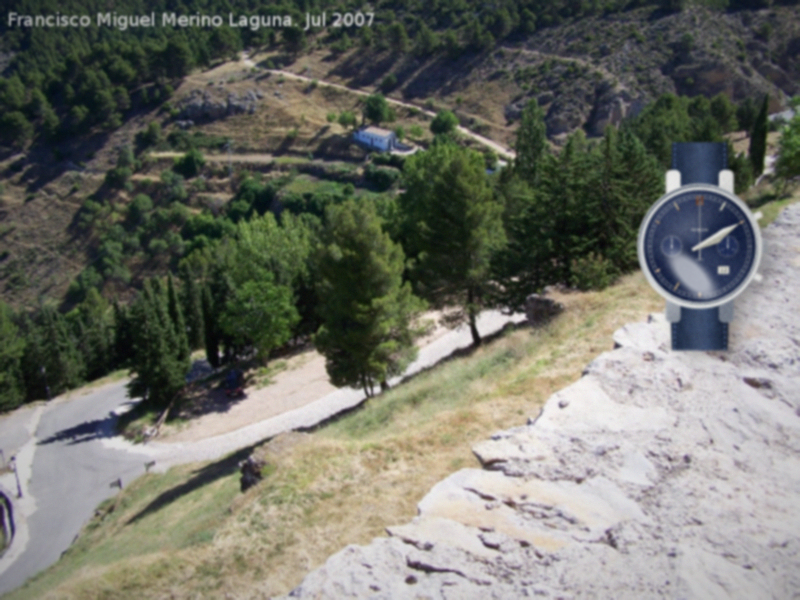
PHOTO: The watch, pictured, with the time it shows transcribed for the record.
2:10
